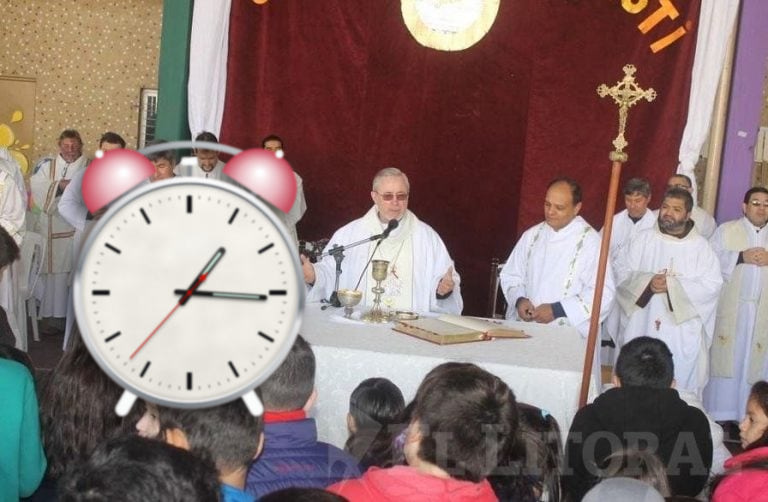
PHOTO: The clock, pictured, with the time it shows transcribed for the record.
1:15:37
